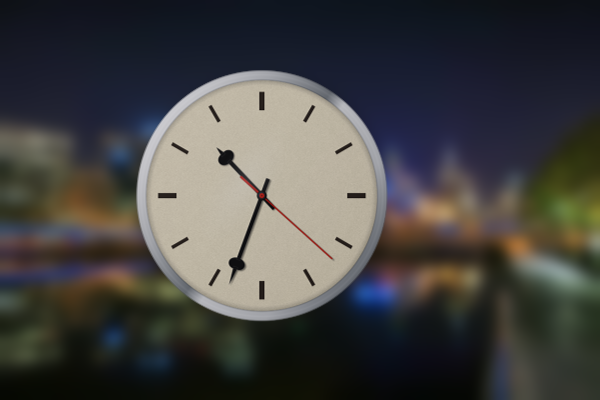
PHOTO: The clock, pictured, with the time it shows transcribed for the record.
10:33:22
